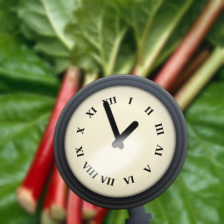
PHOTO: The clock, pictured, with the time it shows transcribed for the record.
1:59
